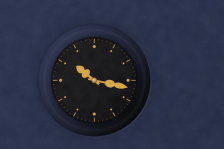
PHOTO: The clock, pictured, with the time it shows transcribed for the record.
10:17
